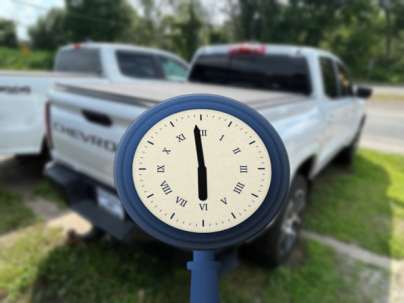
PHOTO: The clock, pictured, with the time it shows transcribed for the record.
5:59
